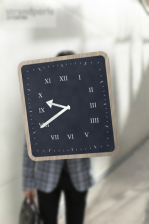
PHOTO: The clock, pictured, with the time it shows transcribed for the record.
9:40
